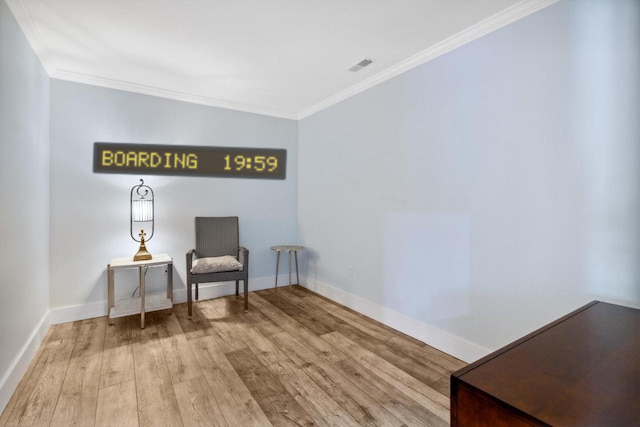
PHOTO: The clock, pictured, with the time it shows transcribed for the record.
19:59
